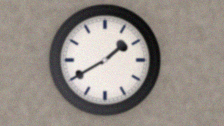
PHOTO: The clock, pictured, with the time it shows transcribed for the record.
1:40
